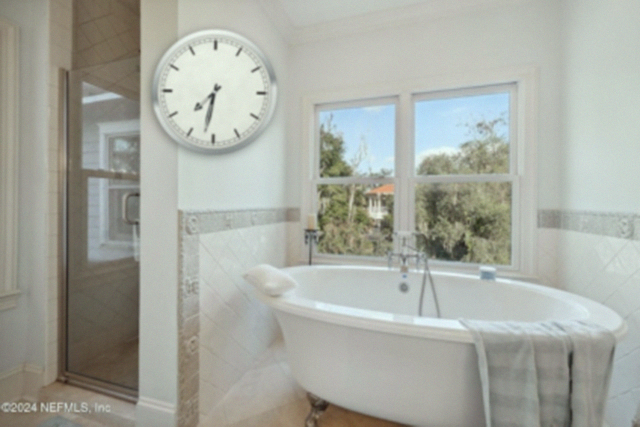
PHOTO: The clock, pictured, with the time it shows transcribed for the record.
7:32
